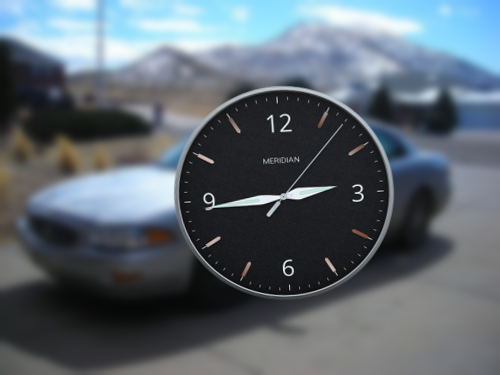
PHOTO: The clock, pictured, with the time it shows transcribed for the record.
2:44:07
